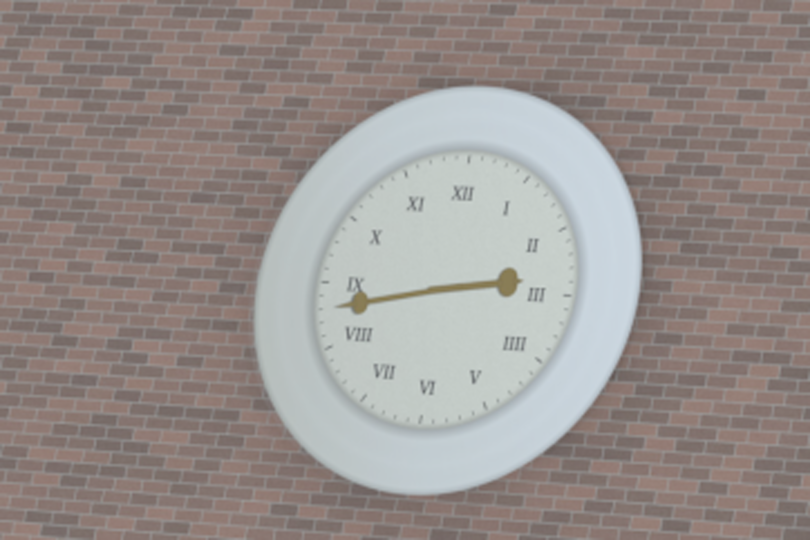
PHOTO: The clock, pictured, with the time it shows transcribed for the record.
2:43
